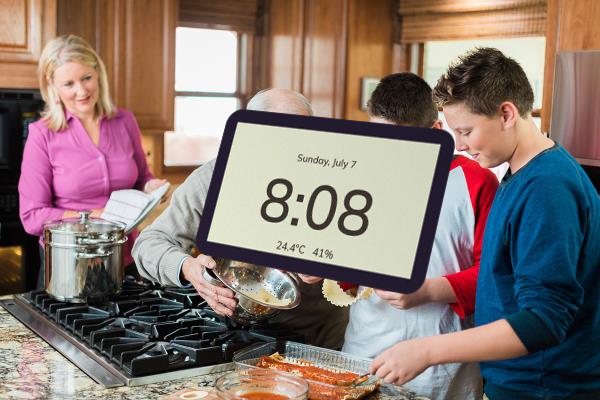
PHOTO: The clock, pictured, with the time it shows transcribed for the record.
8:08
